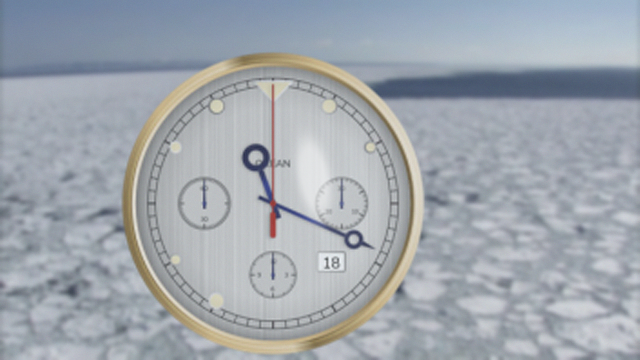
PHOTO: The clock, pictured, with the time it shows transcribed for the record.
11:19
